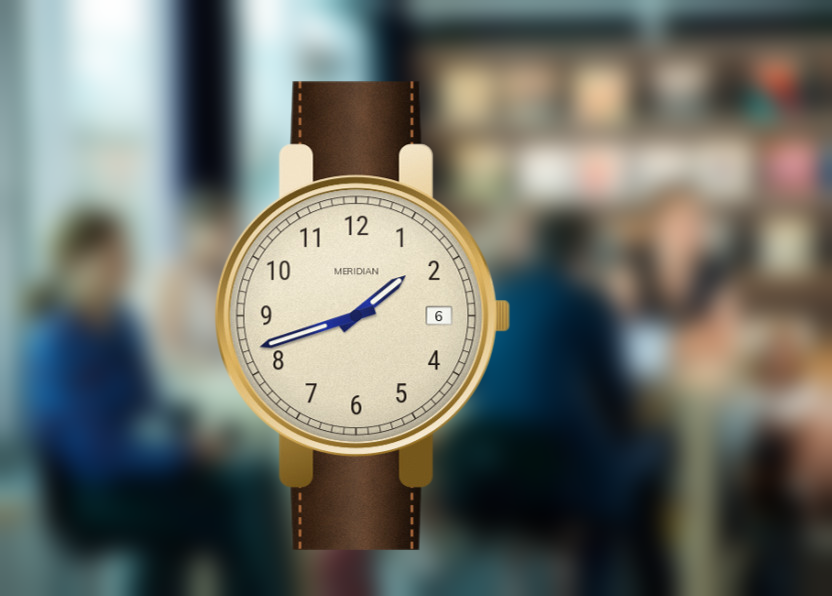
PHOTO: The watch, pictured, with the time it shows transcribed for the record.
1:42
